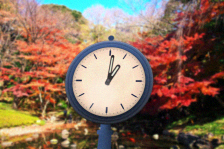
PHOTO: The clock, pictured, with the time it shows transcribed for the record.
1:01
